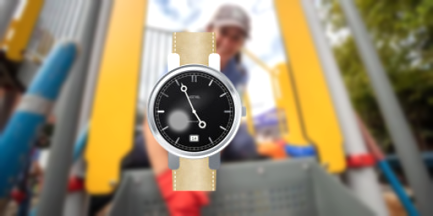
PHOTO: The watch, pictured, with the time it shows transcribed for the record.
4:56
